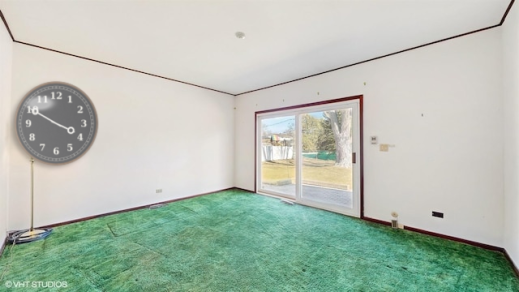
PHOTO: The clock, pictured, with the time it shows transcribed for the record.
3:50
